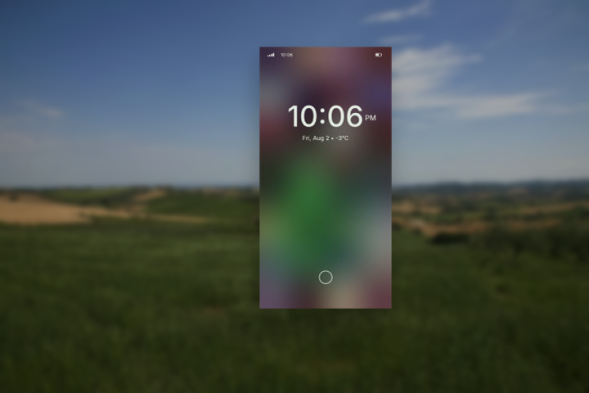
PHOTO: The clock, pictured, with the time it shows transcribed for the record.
10:06
